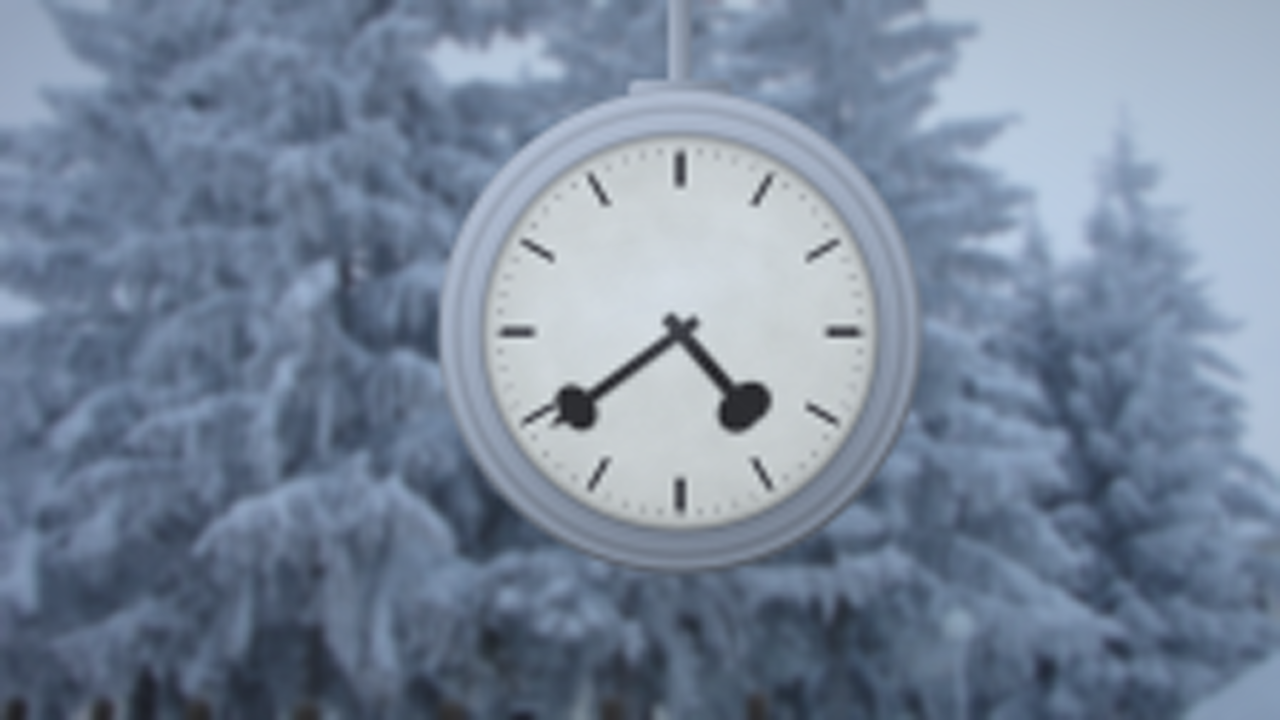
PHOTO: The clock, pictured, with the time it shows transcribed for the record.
4:39
